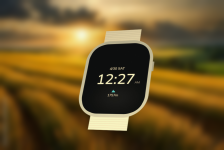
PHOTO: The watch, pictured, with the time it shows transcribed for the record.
12:27
